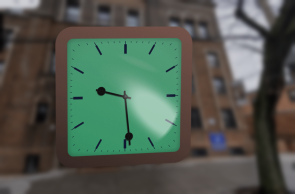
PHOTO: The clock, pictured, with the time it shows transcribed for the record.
9:29
